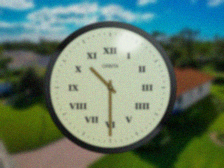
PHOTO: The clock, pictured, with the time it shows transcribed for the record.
10:30
